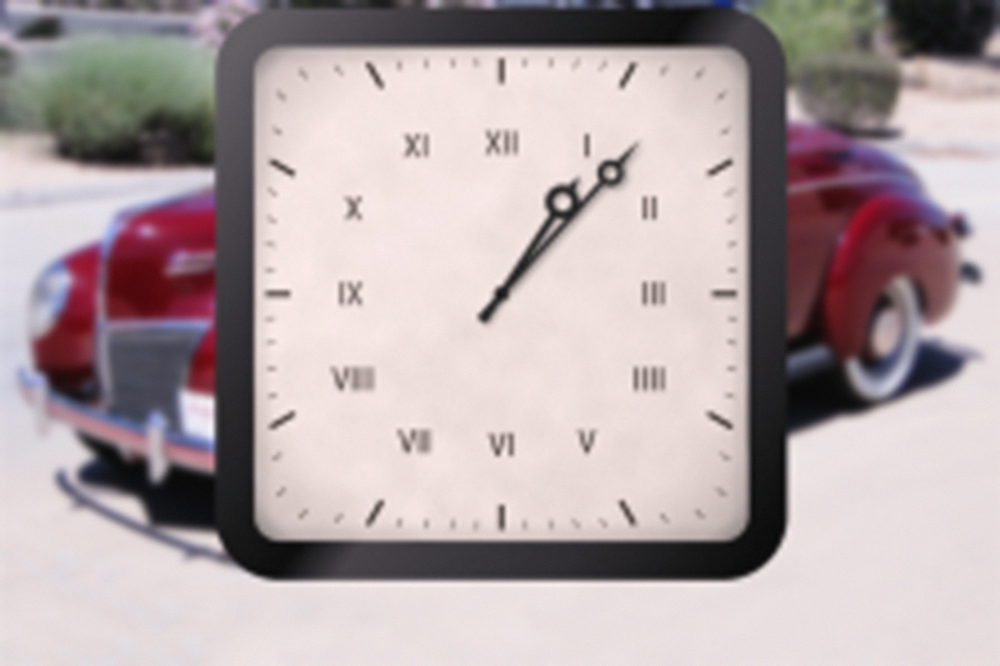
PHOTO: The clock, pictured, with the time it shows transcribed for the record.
1:07
